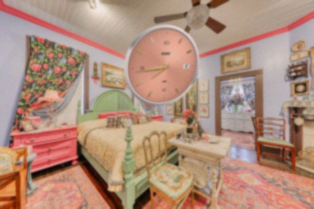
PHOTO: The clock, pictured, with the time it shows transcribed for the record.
7:44
